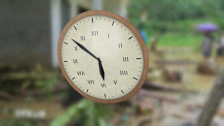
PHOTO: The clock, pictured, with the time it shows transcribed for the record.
5:52
